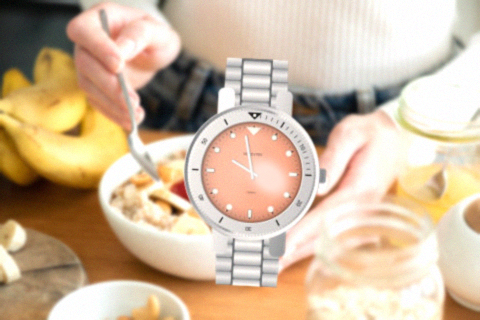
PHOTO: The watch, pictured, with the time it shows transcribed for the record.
9:58
